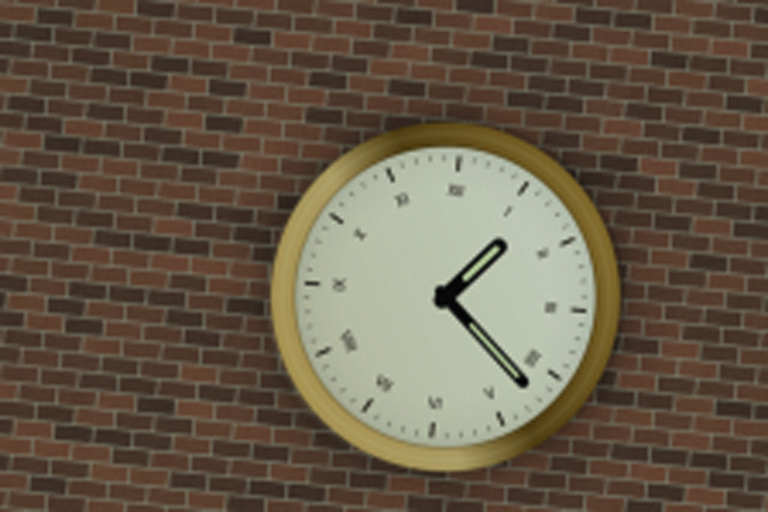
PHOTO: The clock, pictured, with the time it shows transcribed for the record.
1:22
